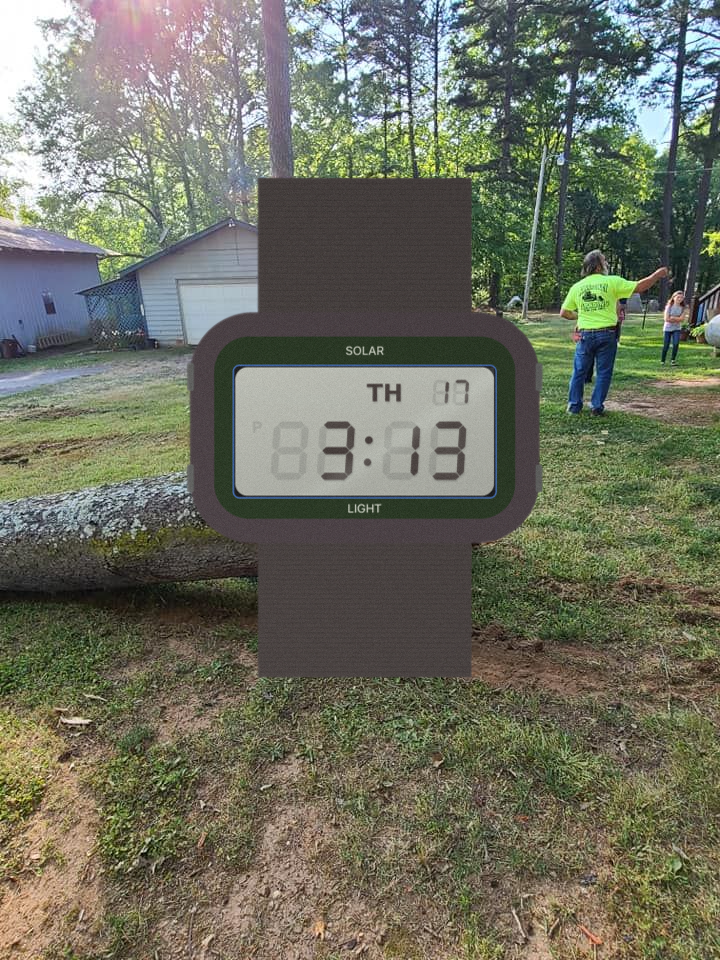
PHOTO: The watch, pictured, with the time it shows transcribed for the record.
3:13
